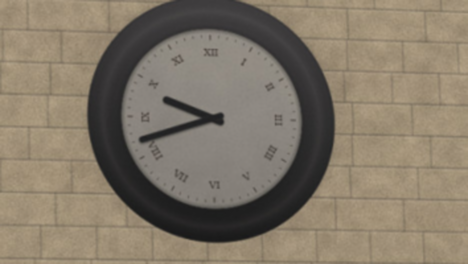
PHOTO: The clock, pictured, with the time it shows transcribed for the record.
9:42
